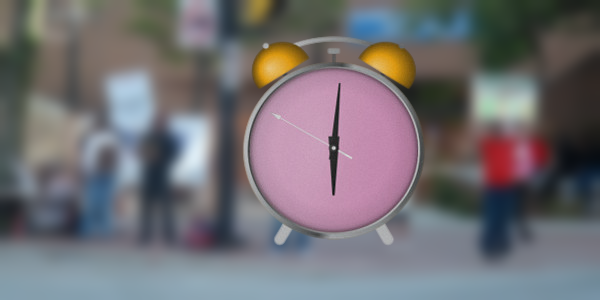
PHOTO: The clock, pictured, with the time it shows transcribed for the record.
6:00:50
